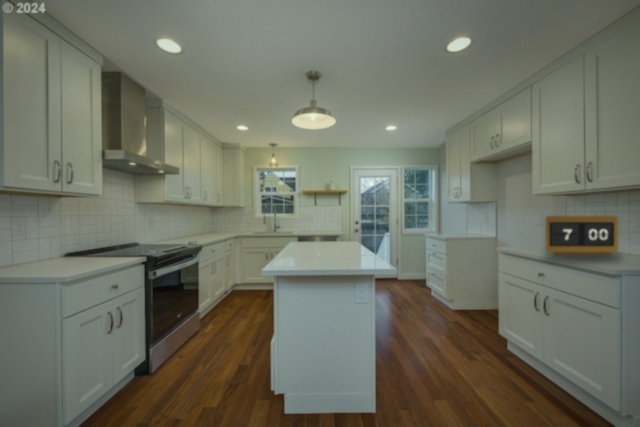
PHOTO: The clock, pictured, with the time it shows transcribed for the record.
7:00
